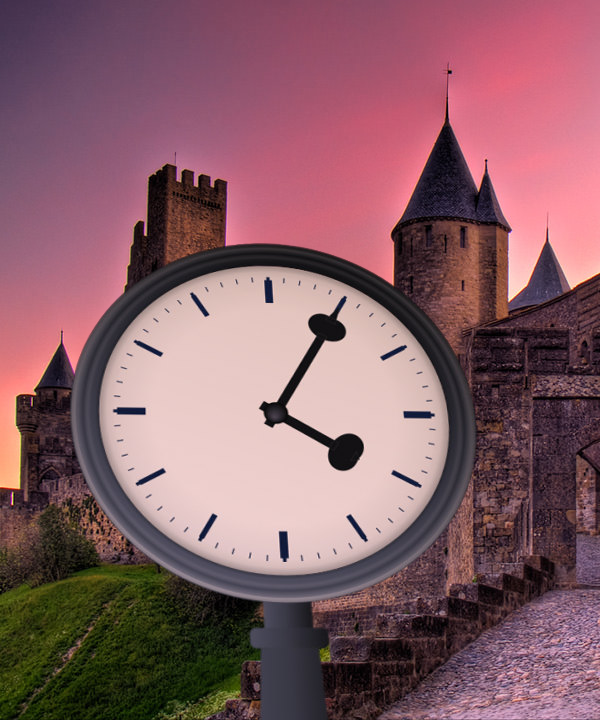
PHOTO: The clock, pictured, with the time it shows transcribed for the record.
4:05
